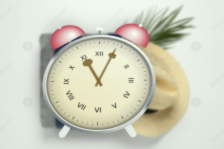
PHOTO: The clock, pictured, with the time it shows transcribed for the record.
11:04
